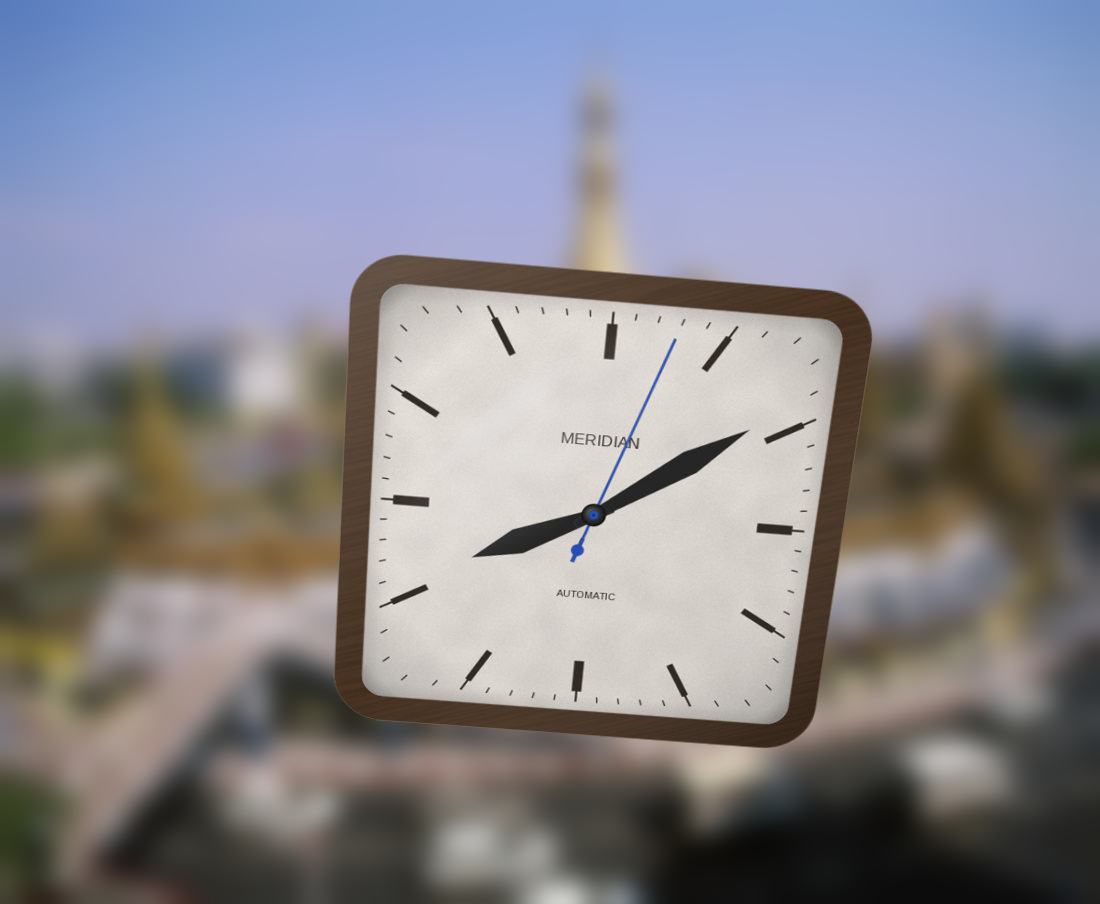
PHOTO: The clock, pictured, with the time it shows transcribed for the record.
8:09:03
